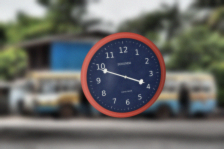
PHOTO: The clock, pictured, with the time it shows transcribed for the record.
3:49
